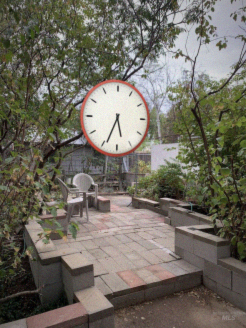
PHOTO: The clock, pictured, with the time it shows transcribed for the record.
5:34
